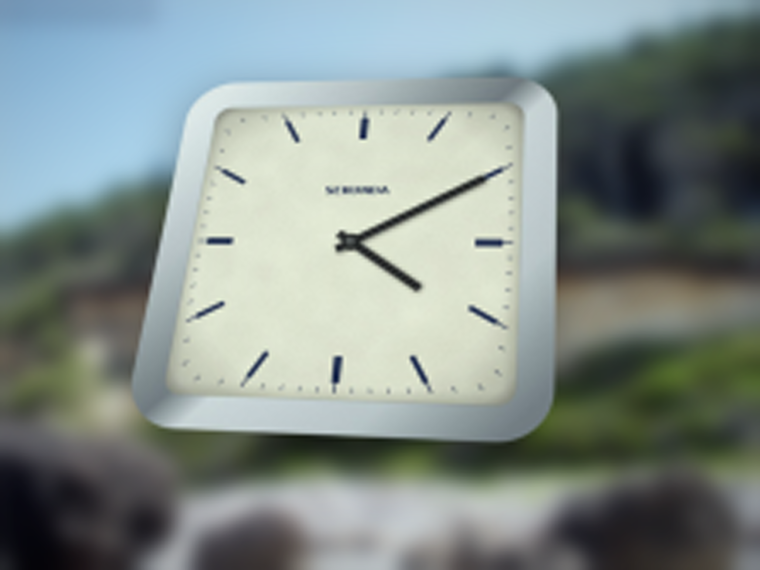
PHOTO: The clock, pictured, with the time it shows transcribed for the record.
4:10
